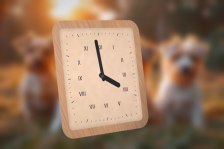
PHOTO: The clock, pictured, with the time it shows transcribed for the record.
3:59
